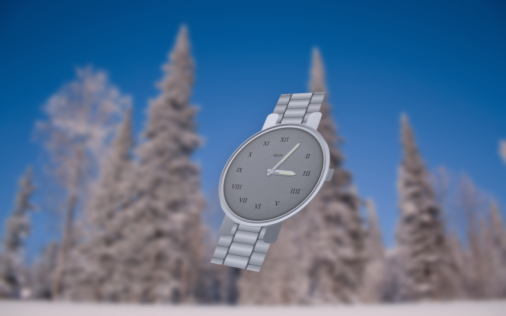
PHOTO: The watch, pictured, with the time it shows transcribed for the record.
3:05
